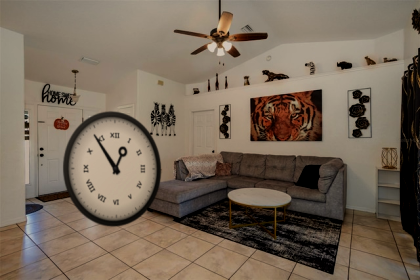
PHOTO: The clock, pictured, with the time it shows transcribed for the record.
12:54
